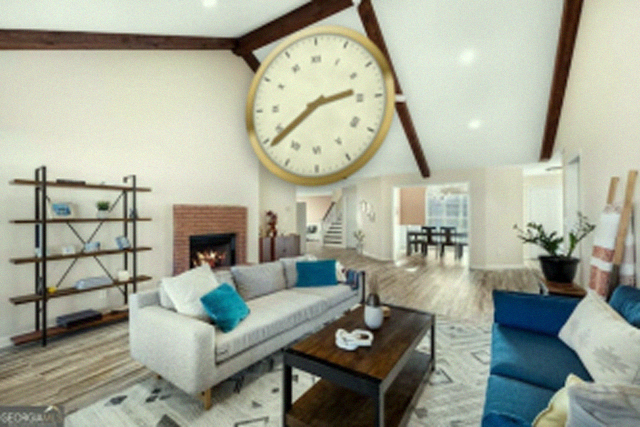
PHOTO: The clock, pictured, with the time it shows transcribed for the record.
2:39
